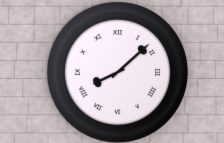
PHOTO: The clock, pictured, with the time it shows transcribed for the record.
8:08
